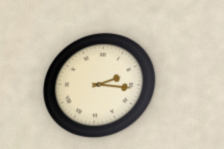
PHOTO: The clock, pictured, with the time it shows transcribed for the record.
2:16
